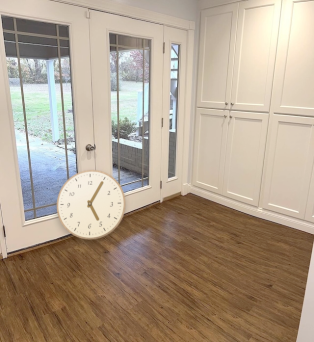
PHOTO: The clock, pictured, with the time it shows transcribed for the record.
5:05
